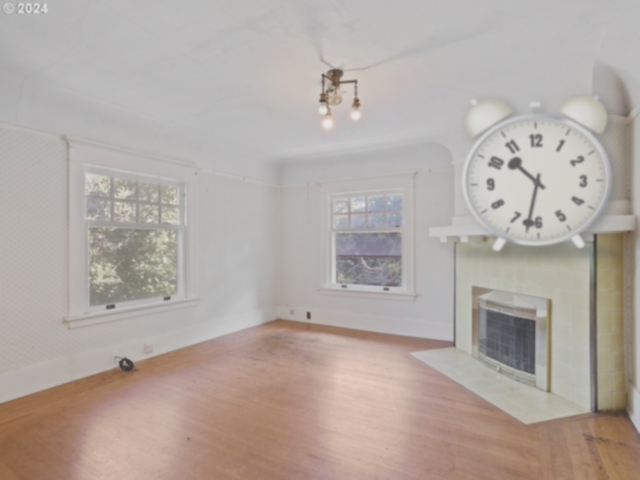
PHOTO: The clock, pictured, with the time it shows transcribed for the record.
10:32
